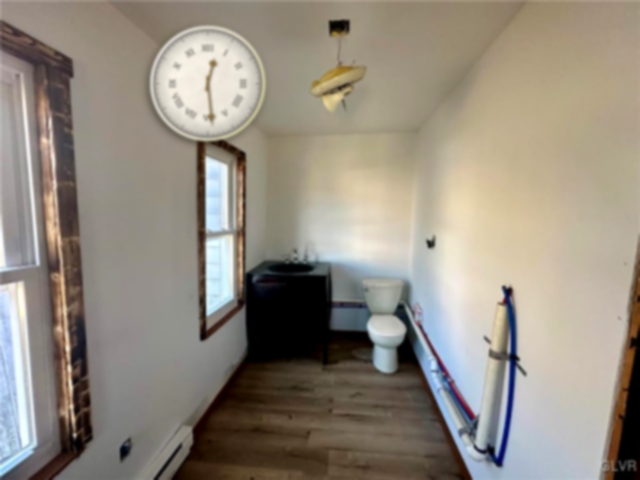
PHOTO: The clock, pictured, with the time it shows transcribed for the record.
12:29
